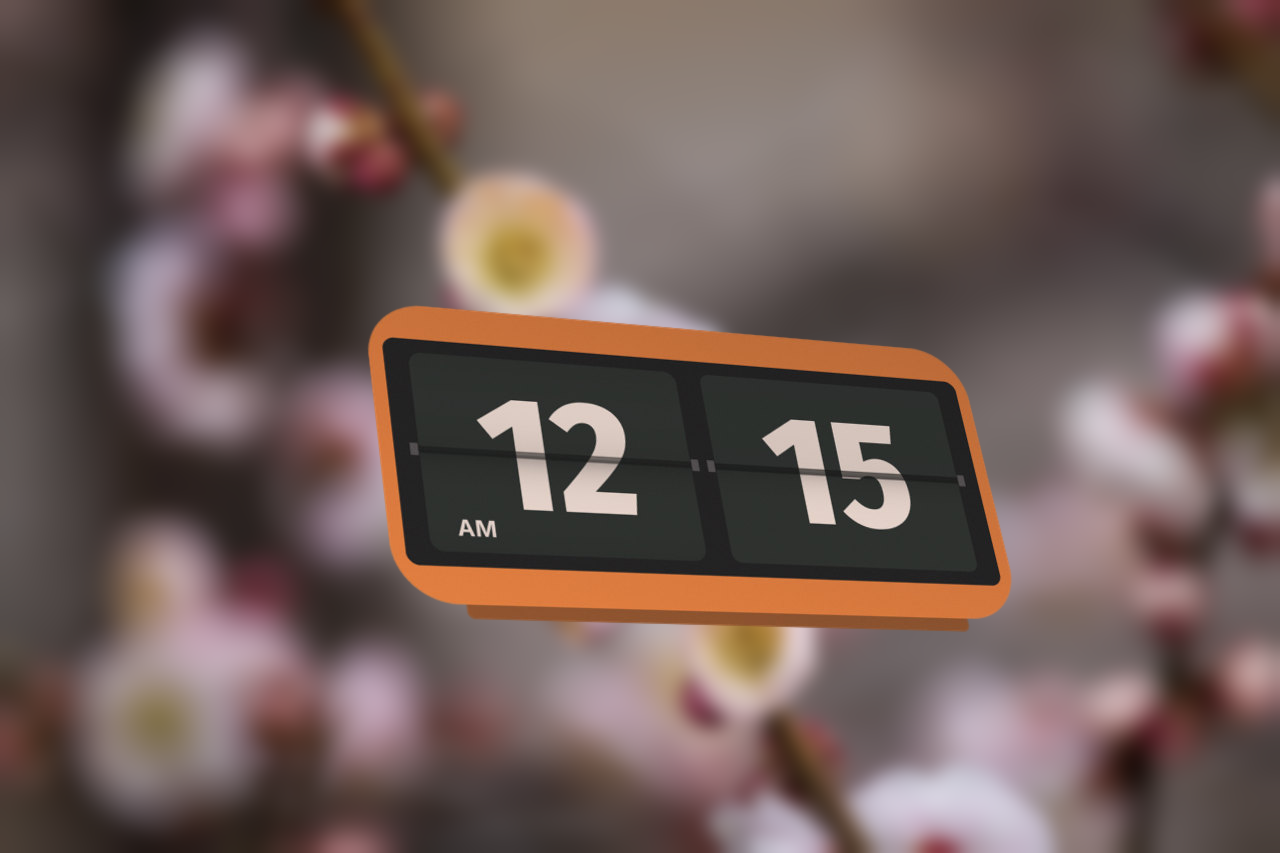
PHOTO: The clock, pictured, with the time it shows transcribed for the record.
12:15
